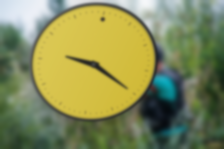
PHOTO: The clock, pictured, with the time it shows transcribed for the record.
9:20
